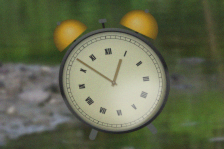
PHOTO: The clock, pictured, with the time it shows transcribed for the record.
12:52
